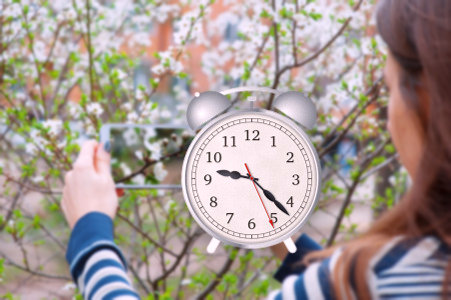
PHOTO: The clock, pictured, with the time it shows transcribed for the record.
9:22:26
